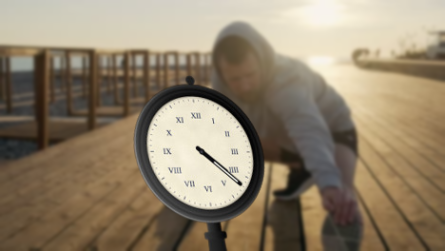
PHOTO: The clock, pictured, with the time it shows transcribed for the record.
4:22
